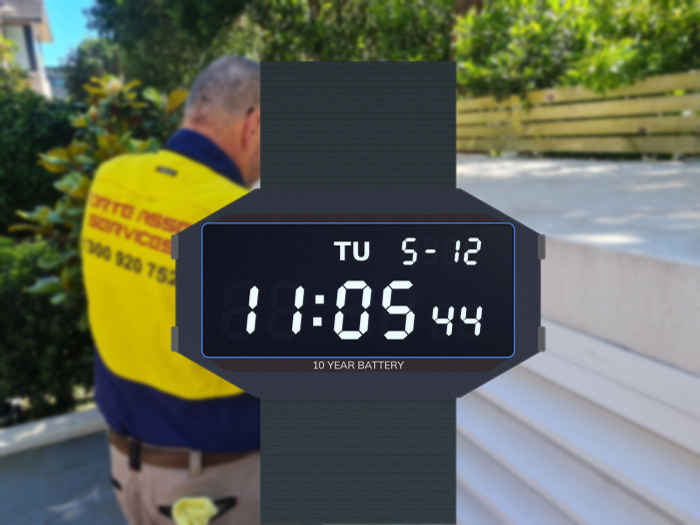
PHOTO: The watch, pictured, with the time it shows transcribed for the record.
11:05:44
